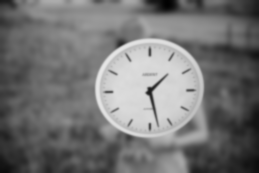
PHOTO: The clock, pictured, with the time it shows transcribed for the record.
1:28
